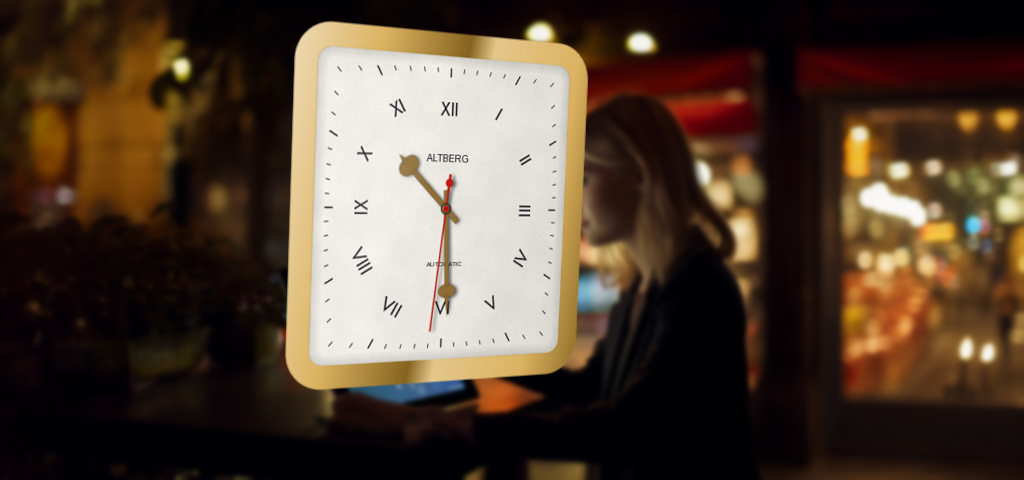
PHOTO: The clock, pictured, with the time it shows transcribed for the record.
10:29:31
